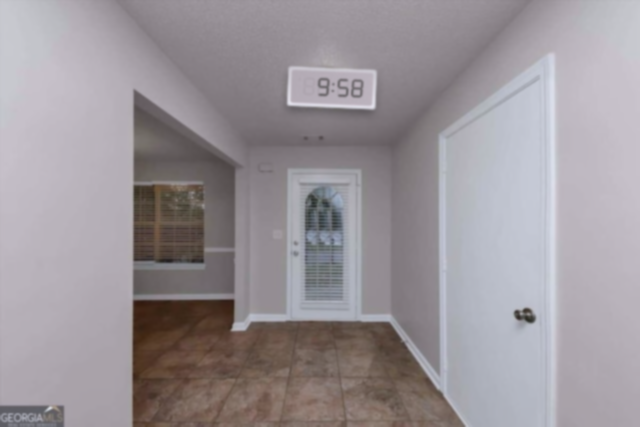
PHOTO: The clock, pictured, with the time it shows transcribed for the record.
9:58
